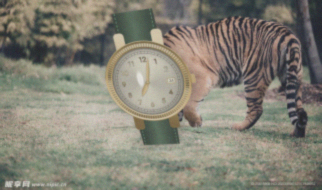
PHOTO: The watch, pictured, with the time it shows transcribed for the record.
7:02
